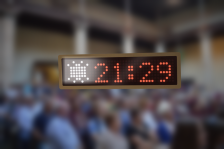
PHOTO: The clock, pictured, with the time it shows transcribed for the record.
21:29
